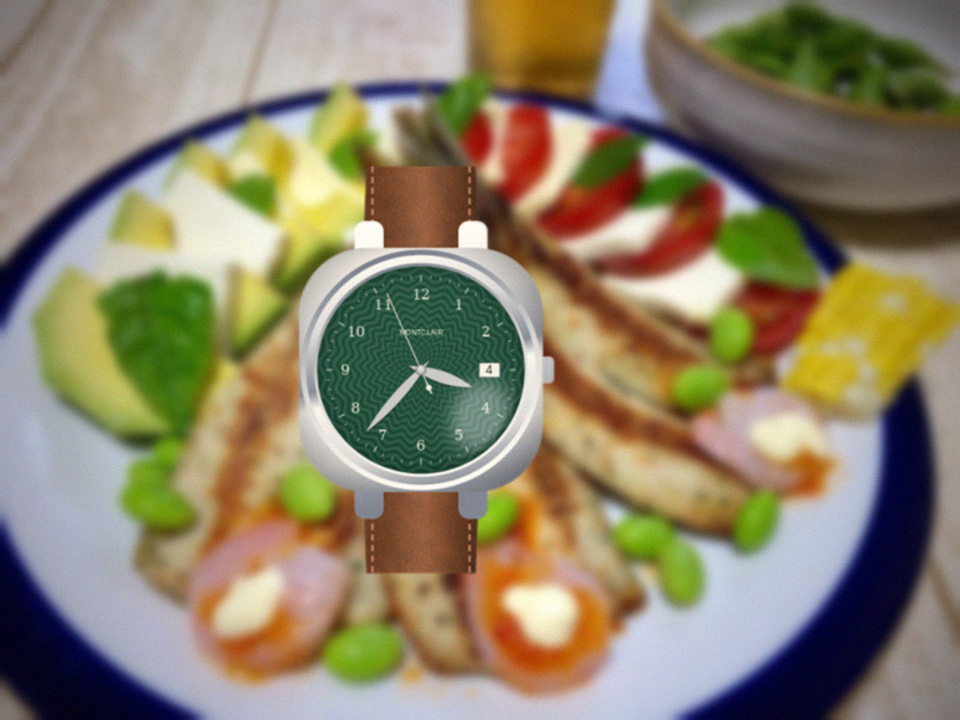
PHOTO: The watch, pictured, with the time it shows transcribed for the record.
3:36:56
